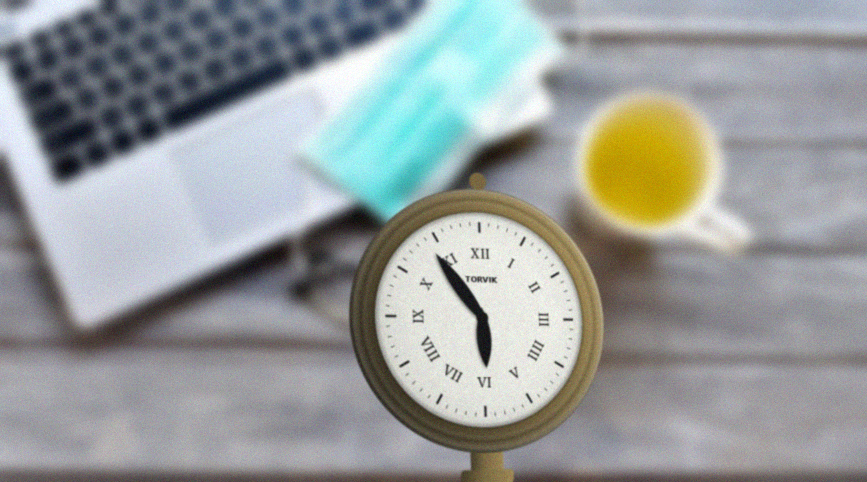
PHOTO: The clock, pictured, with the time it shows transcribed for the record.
5:54
